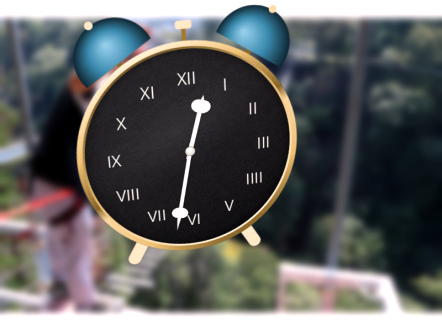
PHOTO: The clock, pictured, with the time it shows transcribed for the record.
12:32
